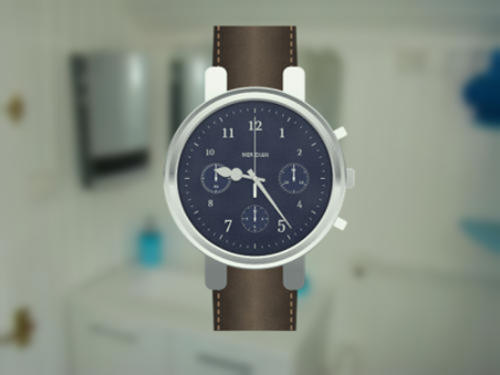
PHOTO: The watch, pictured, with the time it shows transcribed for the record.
9:24
